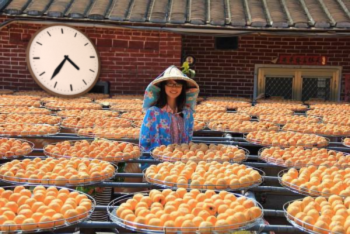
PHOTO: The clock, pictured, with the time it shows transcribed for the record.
4:37
